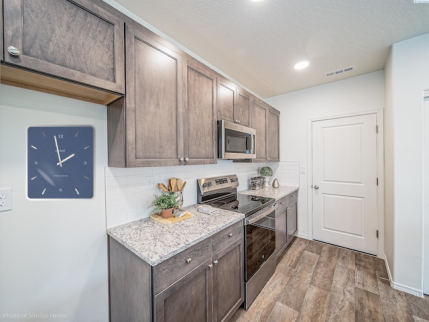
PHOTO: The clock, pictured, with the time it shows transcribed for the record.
1:58
